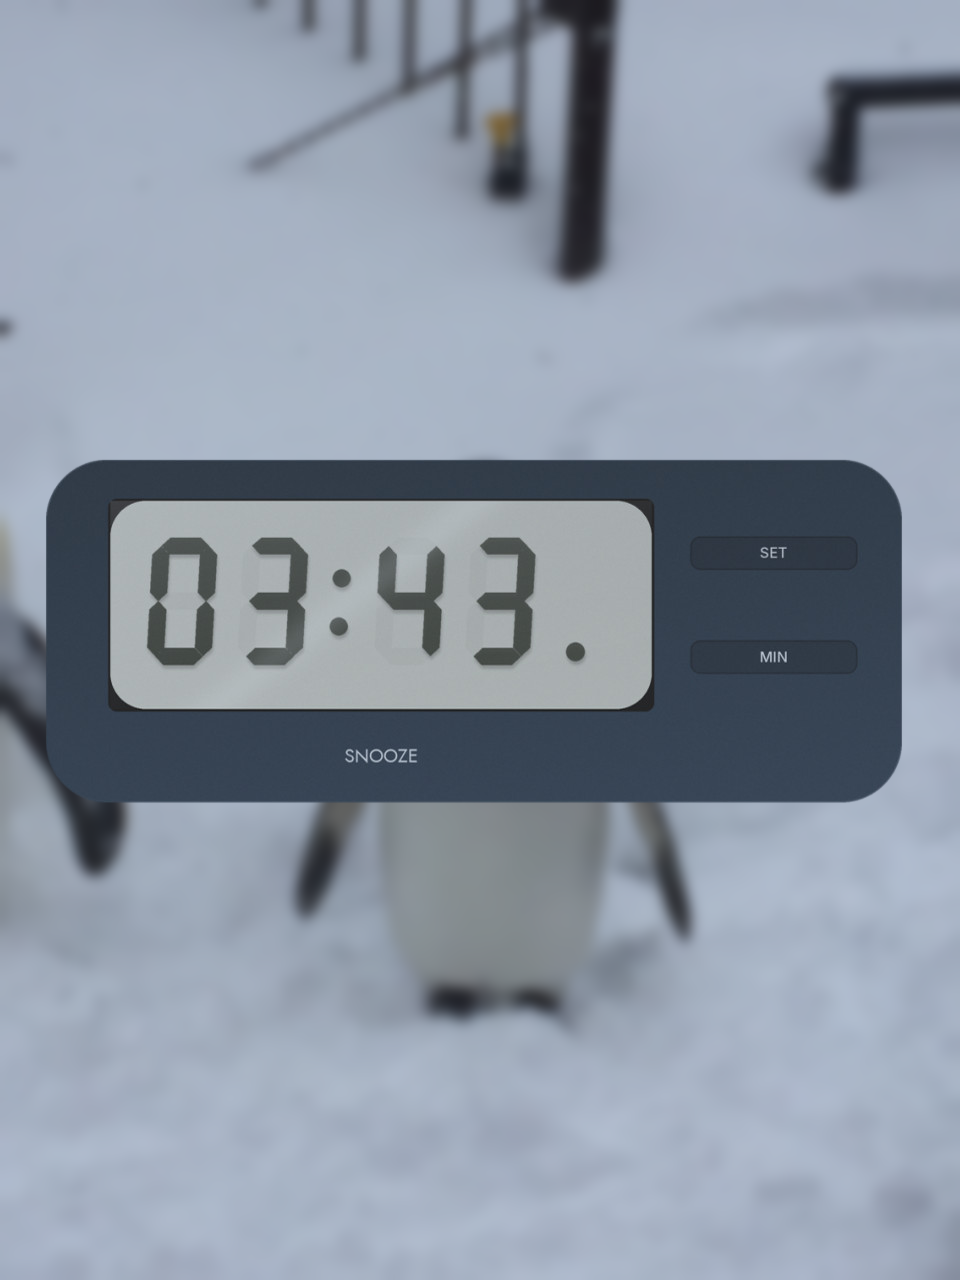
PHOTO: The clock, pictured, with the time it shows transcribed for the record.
3:43
